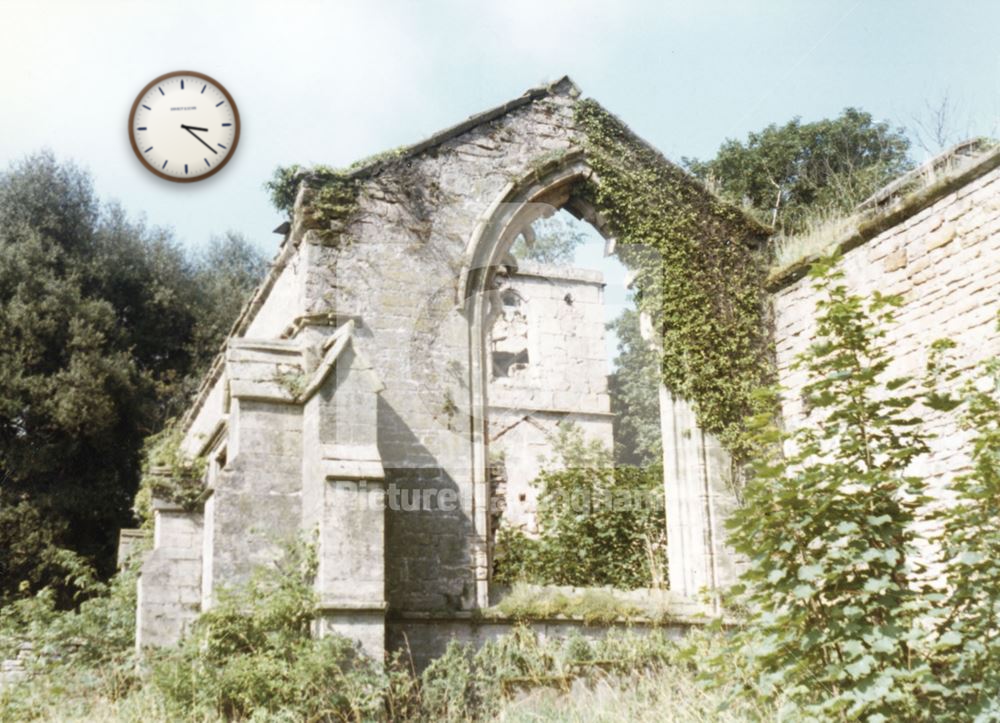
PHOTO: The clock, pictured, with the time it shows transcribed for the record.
3:22
